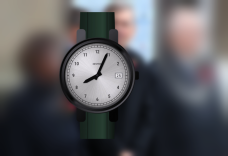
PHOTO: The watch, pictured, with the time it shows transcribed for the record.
8:04
